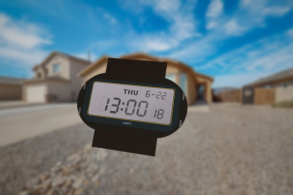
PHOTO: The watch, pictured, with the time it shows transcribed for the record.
13:00:18
